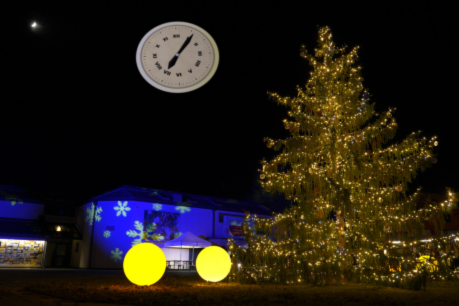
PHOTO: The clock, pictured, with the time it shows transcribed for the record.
7:06
